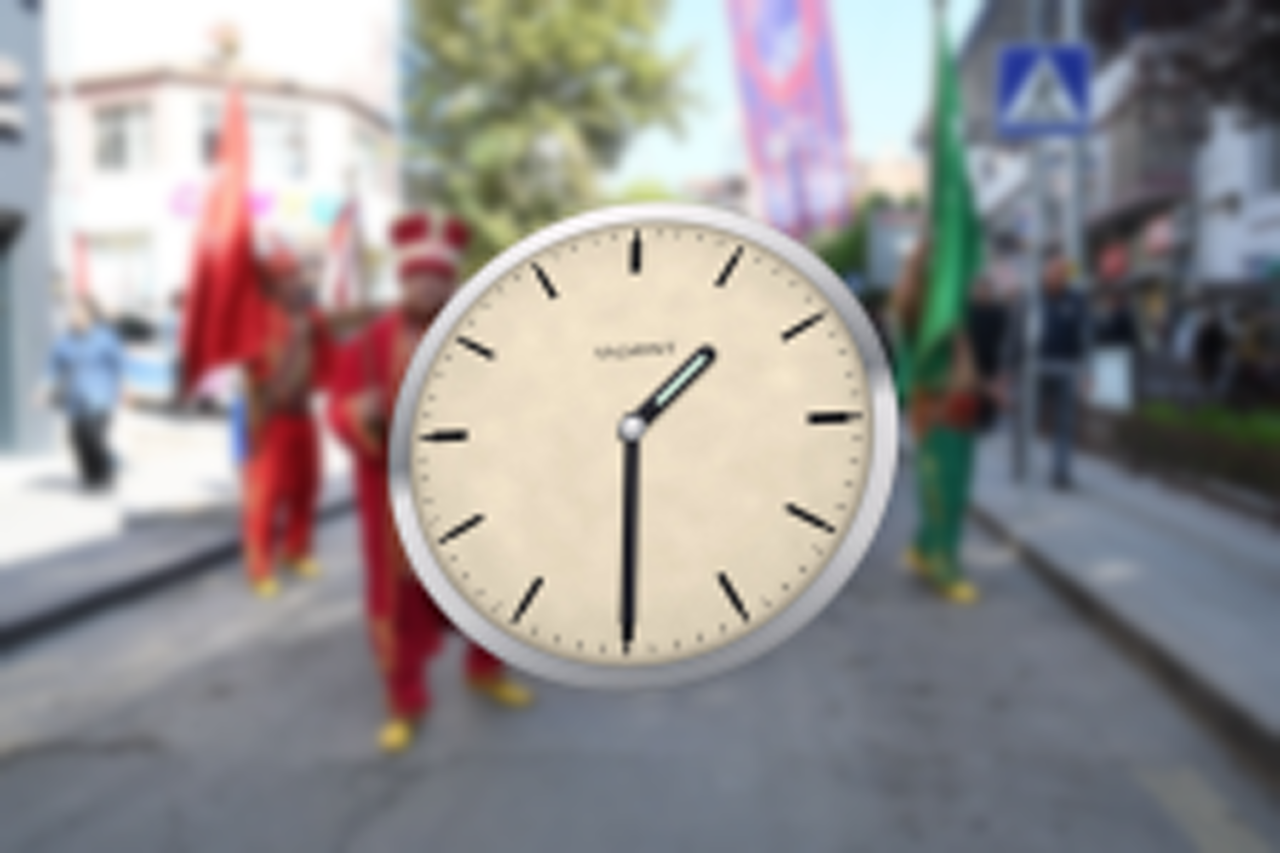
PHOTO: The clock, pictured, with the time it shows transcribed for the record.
1:30
